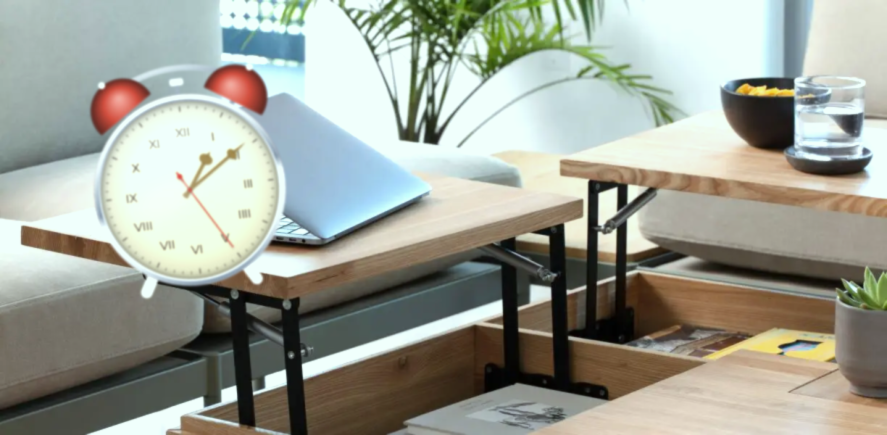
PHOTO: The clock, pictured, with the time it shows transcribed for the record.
1:09:25
